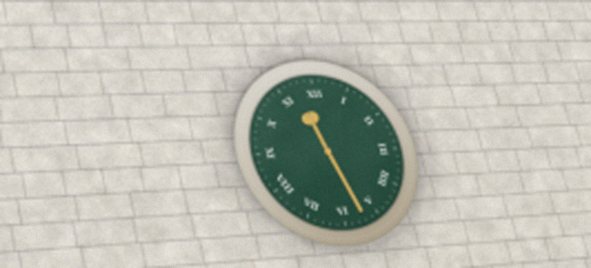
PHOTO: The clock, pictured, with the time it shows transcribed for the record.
11:27
